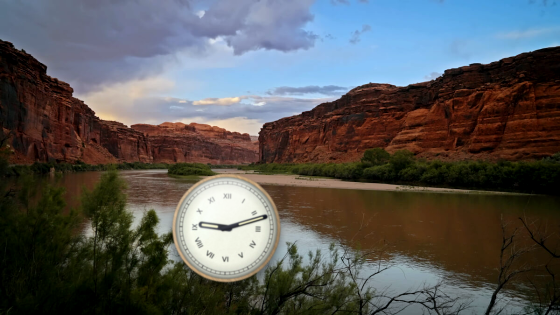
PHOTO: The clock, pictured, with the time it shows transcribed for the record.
9:12
